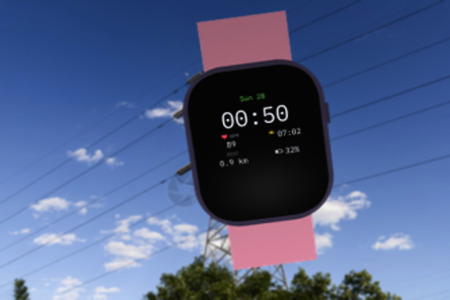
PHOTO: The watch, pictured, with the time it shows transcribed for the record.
0:50
